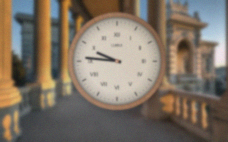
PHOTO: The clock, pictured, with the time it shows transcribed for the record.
9:46
